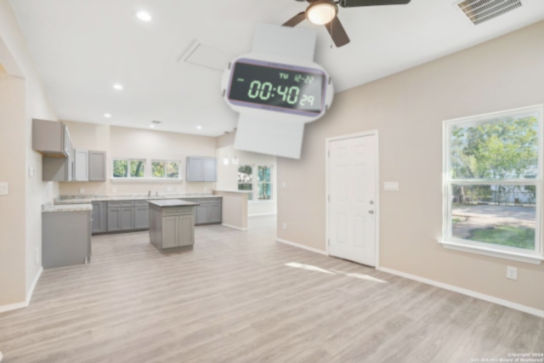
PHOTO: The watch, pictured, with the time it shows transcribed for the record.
0:40:29
